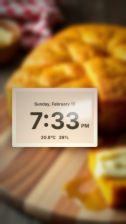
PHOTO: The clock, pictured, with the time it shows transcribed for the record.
7:33
